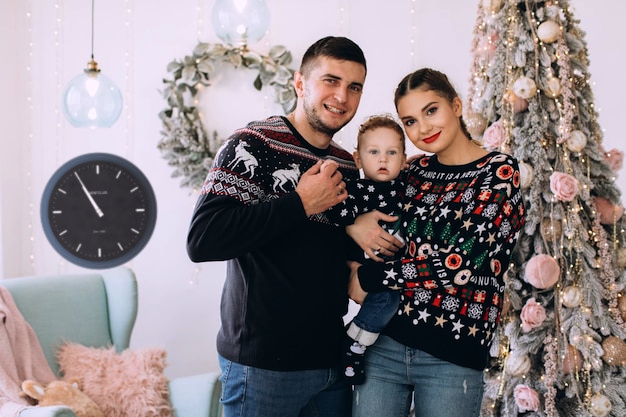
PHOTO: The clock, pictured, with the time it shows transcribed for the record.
10:55
